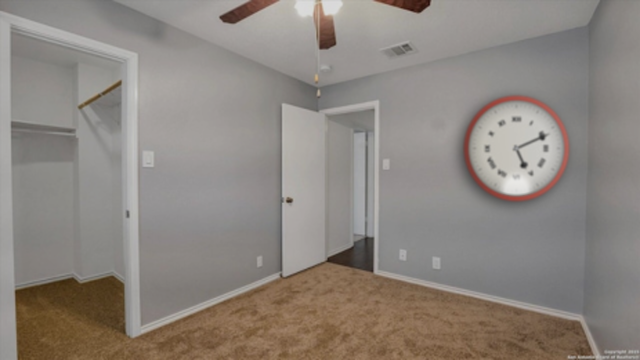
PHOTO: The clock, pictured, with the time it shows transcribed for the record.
5:11
